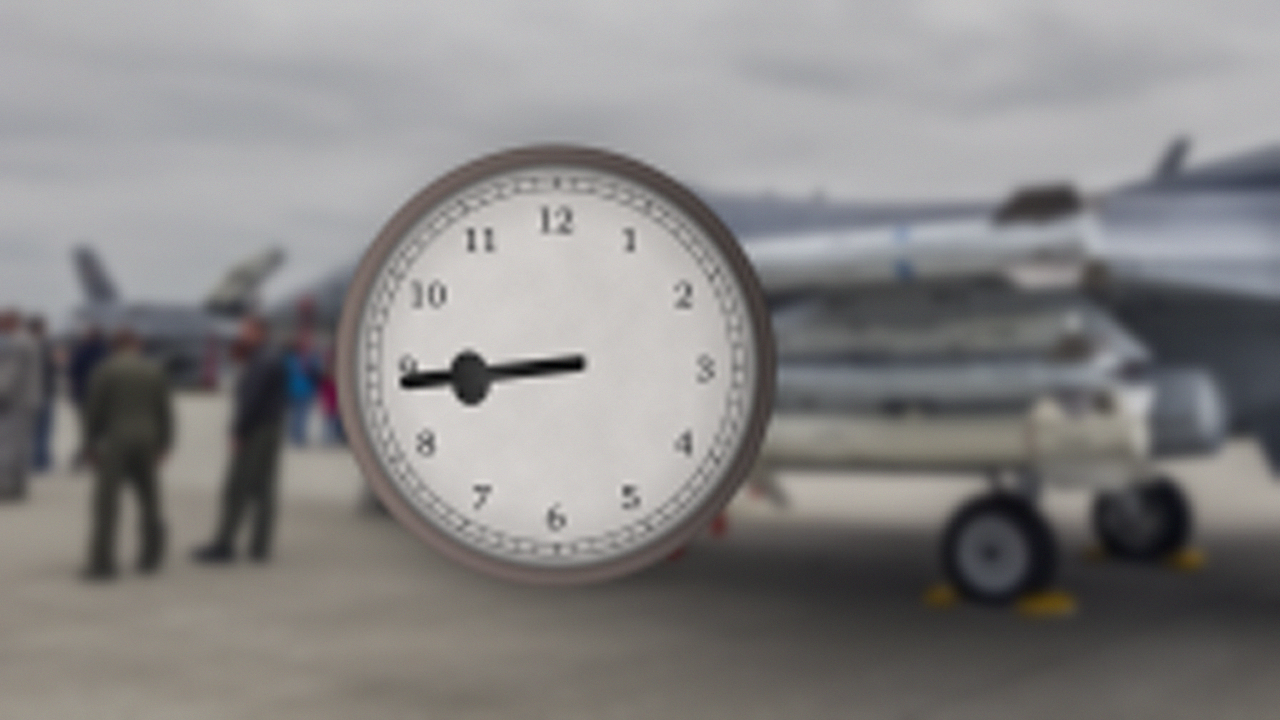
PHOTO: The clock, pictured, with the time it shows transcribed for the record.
8:44
